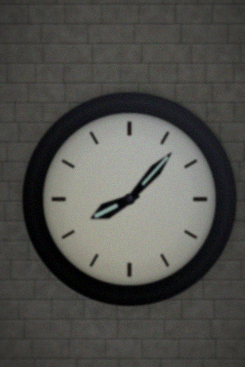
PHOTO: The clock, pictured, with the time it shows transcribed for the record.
8:07
